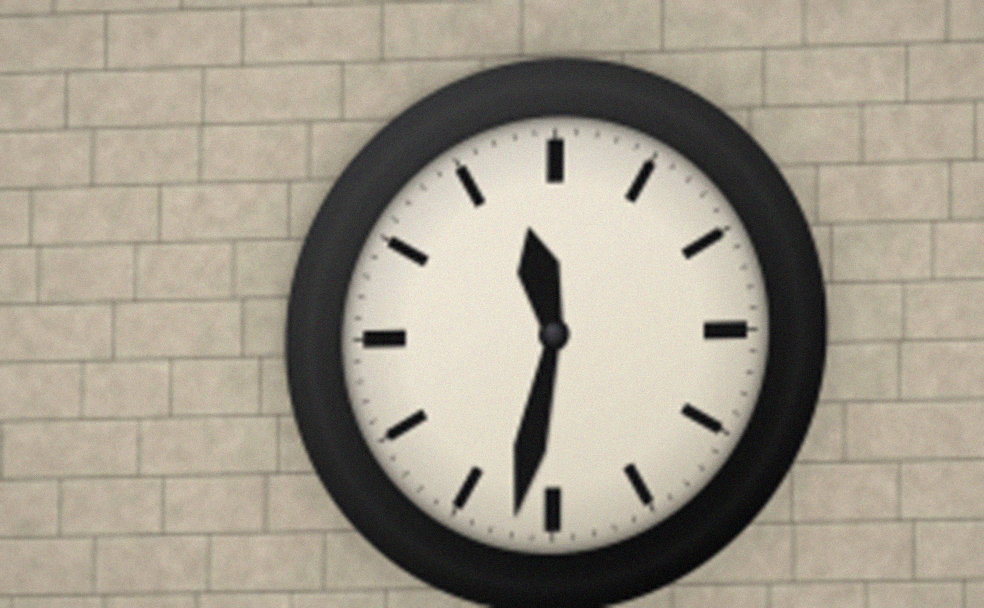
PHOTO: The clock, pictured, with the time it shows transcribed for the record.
11:32
